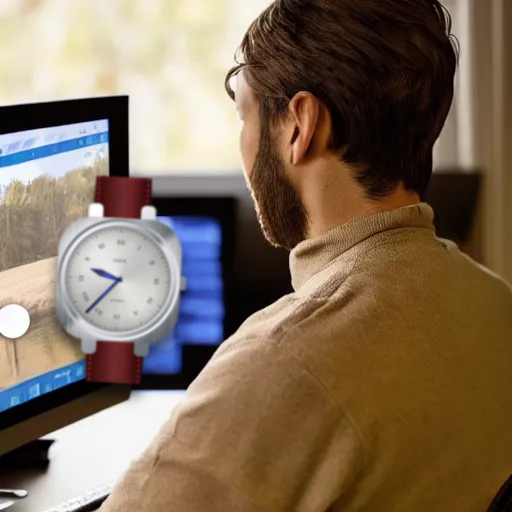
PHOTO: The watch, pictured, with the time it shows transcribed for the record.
9:37
